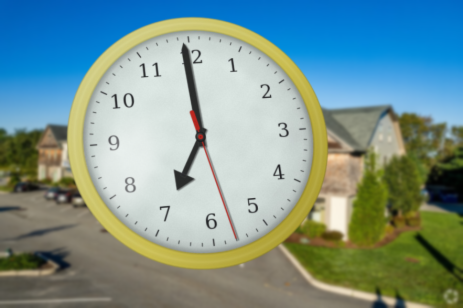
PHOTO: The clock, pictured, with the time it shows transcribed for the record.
6:59:28
